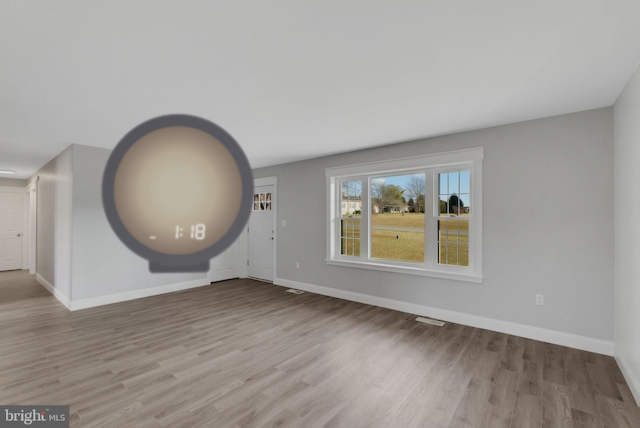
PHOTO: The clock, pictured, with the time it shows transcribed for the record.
1:18
